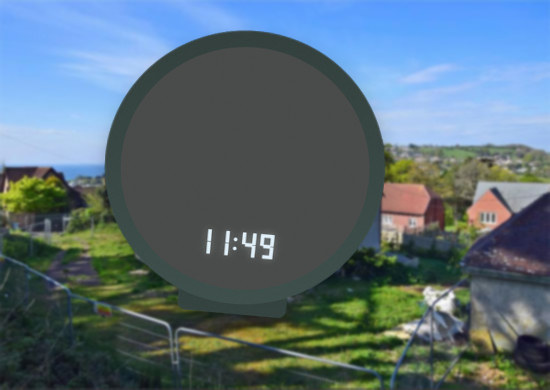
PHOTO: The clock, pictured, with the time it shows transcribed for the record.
11:49
